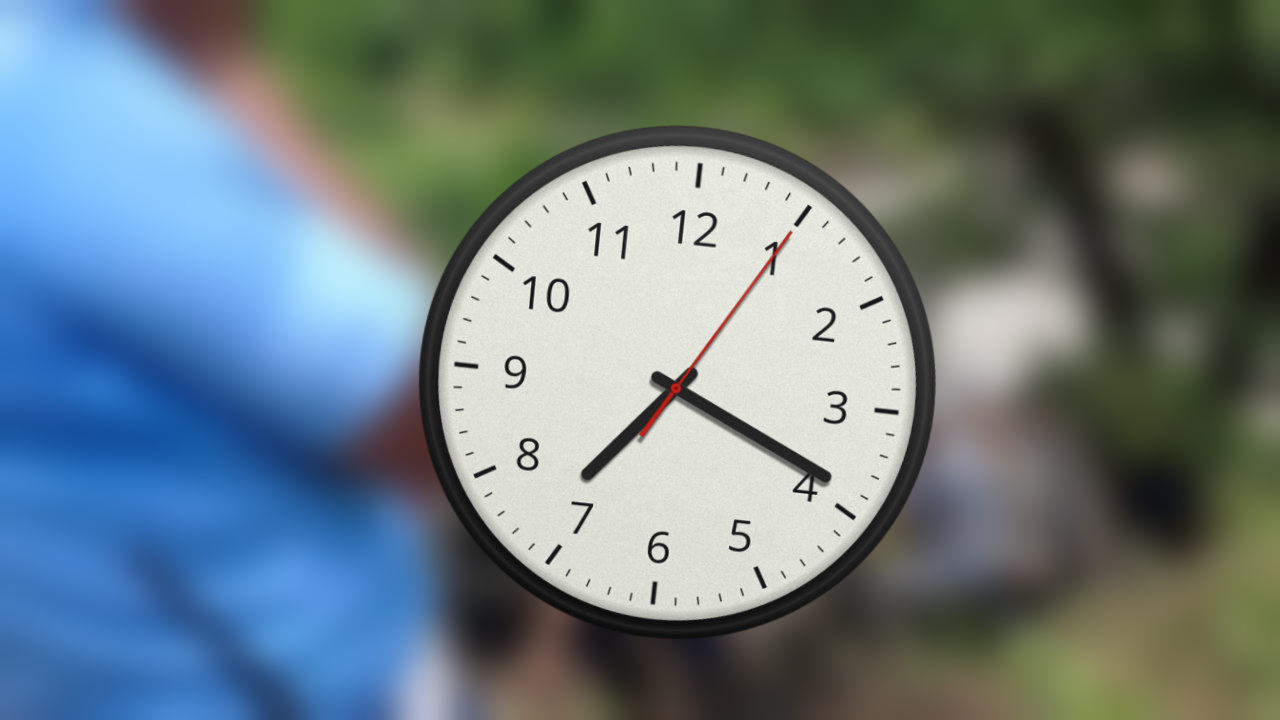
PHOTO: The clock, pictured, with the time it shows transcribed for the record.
7:19:05
